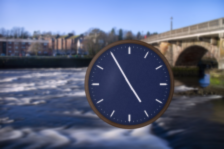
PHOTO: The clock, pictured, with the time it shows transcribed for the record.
4:55
